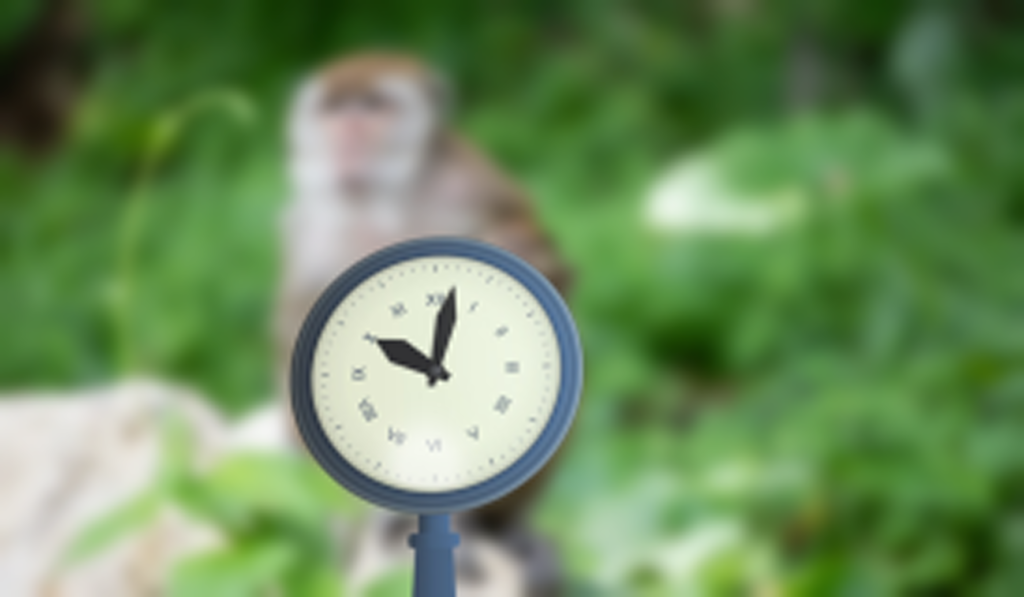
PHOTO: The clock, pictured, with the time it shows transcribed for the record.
10:02
